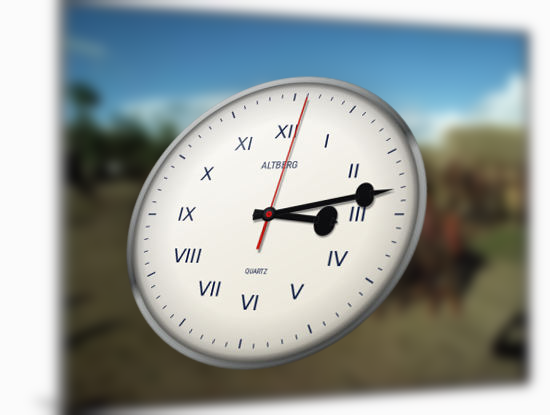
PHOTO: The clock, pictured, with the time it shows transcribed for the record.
3:13:01
